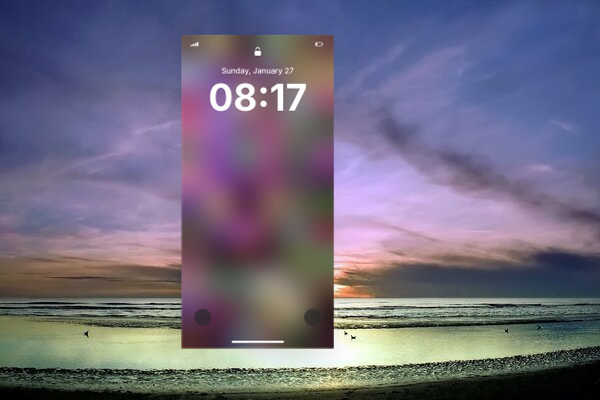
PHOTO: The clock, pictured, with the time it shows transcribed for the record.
8:17
